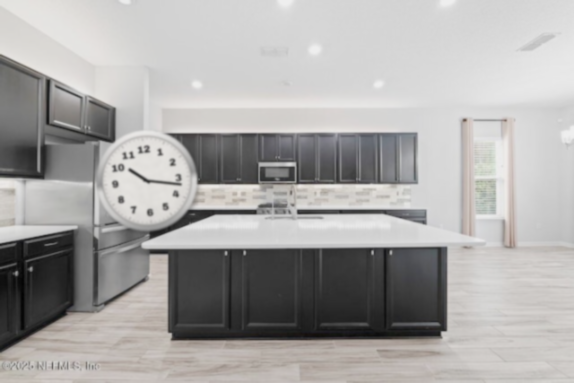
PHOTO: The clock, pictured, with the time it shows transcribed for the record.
10:17
